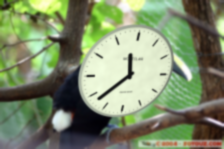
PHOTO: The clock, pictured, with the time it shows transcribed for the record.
11:38
